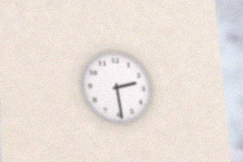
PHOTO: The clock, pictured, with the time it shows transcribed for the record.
2:29
